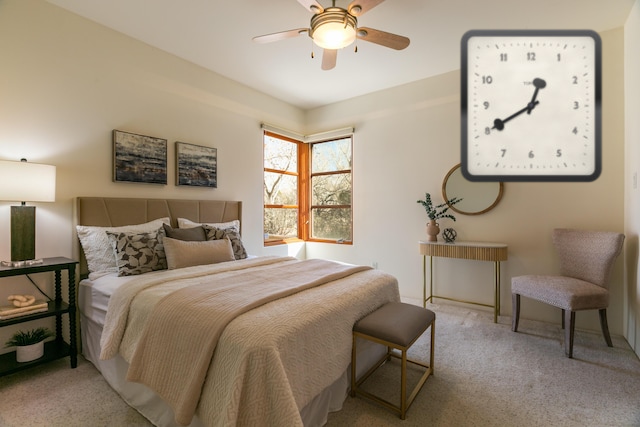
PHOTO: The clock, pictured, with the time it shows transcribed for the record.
12:40
